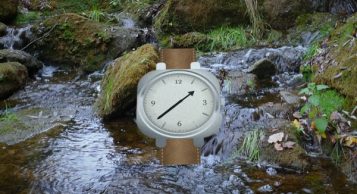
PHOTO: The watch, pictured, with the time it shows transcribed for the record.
1:38
